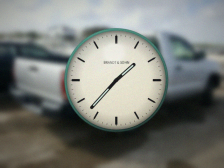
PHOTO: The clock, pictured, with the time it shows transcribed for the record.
1:37
